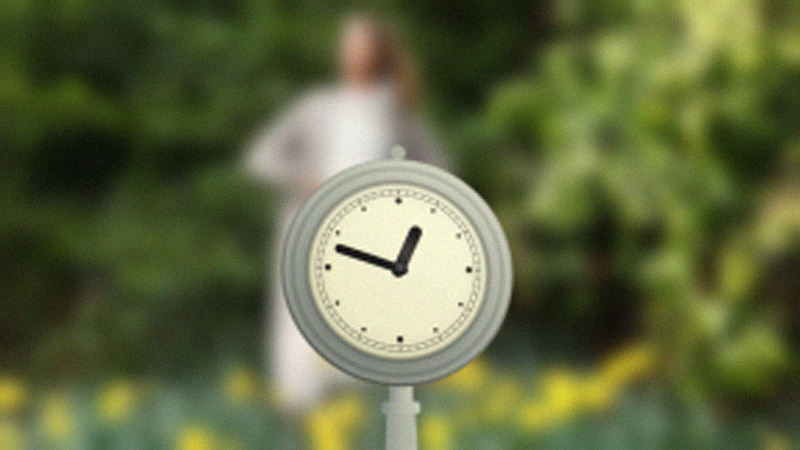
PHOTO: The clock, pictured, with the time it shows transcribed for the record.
12:48
